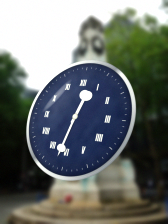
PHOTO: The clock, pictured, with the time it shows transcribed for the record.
12:32
